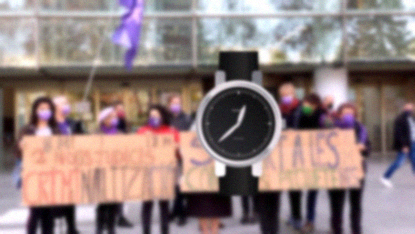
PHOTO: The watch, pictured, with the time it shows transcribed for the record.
12:38
